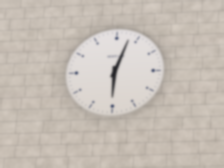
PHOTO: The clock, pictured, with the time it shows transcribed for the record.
6:03
